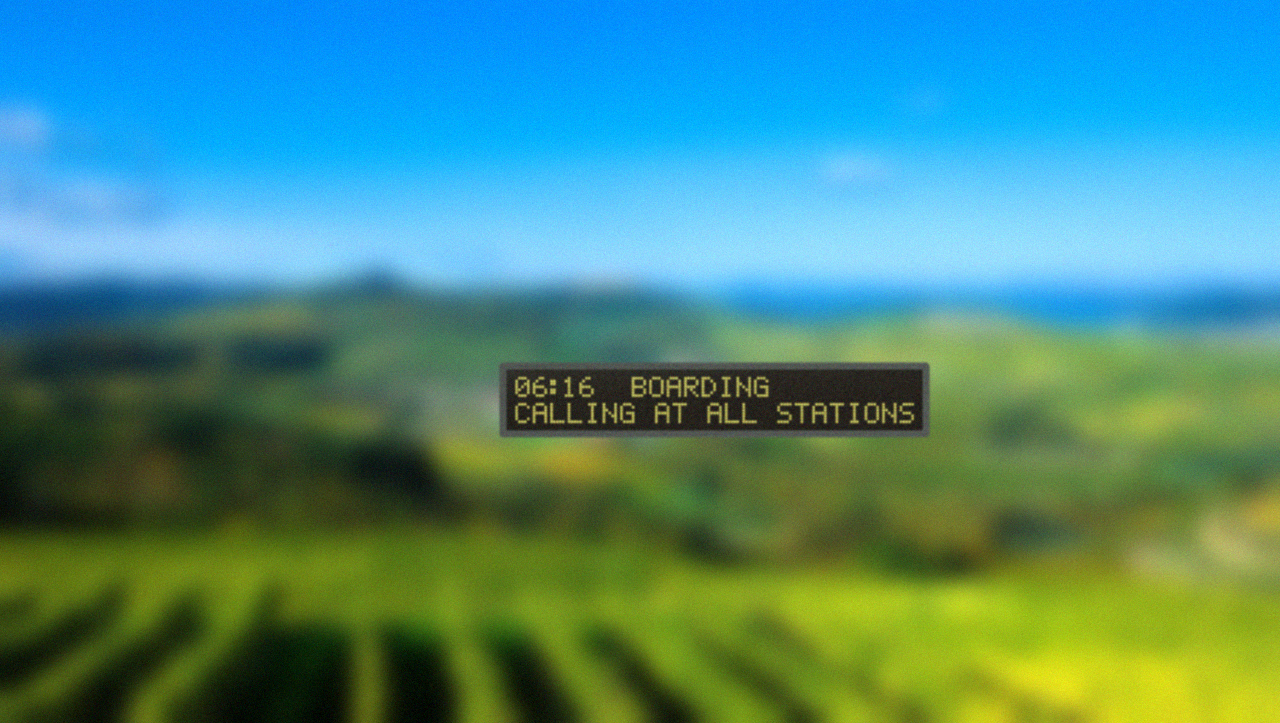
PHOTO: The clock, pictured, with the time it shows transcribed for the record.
6:16
